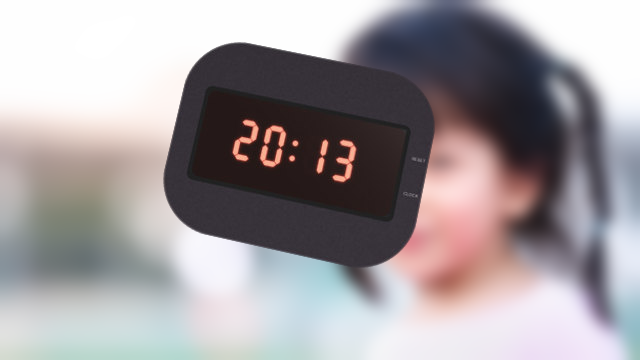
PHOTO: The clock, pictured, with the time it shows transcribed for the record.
20:13
